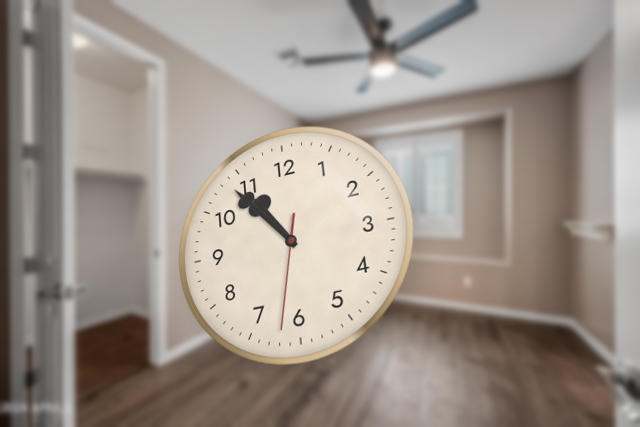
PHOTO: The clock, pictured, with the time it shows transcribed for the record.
10:53:32
